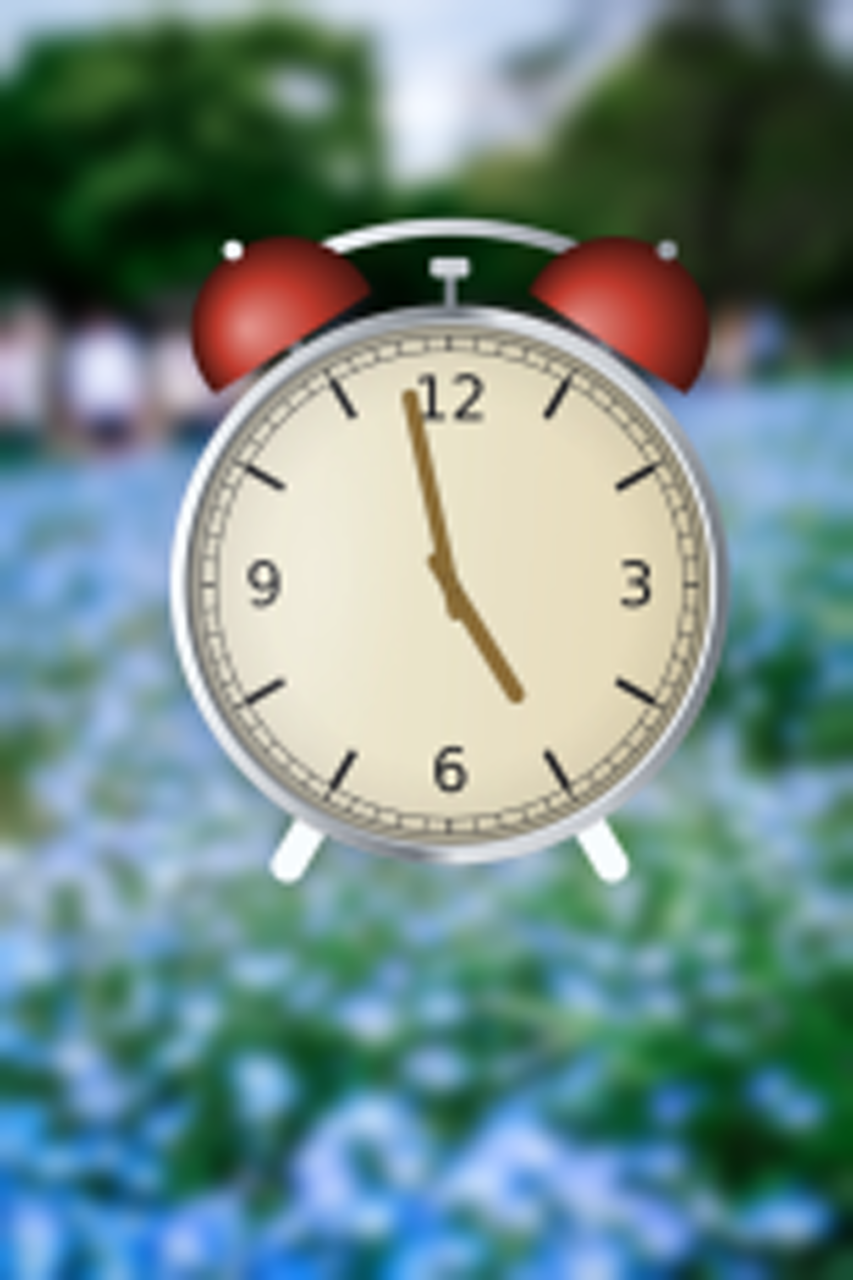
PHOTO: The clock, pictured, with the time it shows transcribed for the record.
4:58
